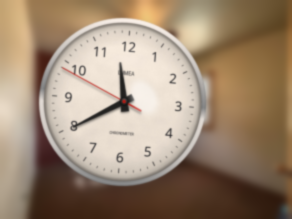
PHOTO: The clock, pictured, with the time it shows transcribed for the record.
11:39:49
